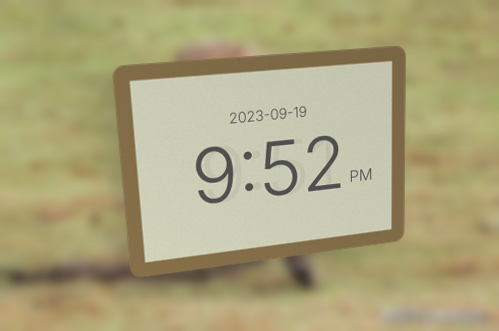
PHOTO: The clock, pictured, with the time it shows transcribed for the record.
9:52
